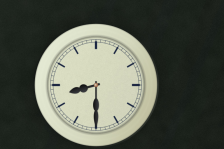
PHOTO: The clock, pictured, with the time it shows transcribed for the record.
8:30
